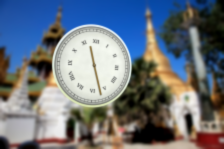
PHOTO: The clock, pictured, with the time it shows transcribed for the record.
11:27
